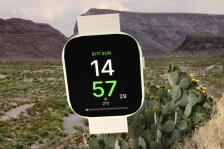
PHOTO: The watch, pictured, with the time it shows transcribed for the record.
14:57
